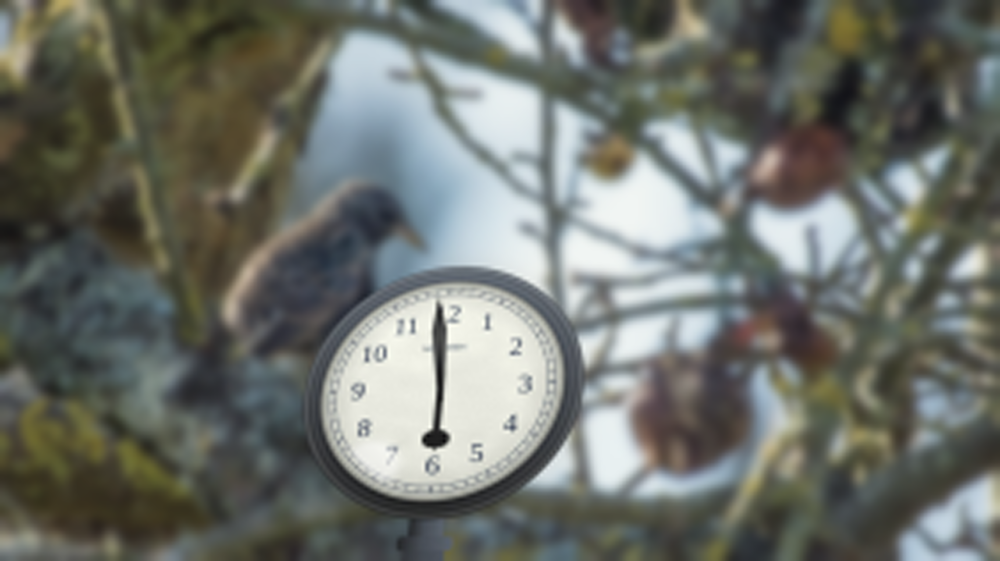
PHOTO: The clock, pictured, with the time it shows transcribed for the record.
5:59
